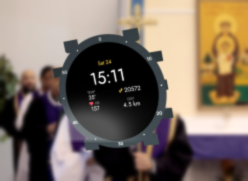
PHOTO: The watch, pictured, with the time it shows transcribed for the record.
15:11
